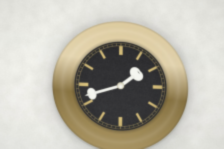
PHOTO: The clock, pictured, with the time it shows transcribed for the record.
1:42
